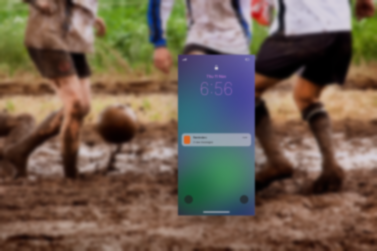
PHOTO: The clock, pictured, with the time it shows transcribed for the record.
6:56
